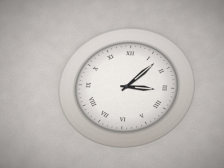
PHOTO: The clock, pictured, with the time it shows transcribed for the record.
3:07
